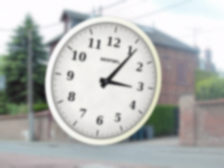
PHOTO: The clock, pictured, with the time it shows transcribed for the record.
3:06
